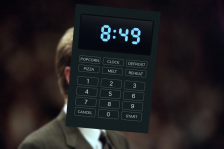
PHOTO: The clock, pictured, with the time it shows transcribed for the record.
8:49
